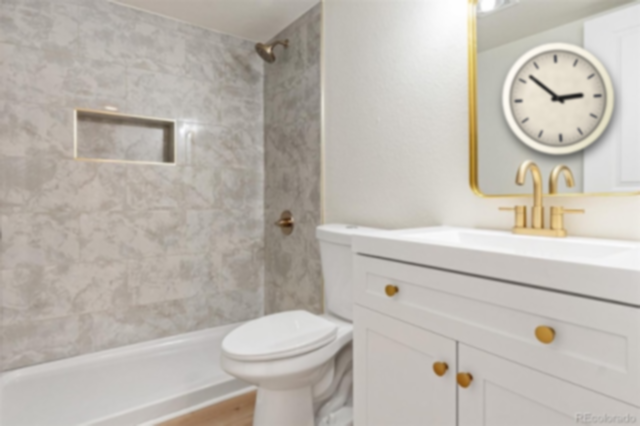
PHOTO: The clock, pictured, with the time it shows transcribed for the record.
2:52
